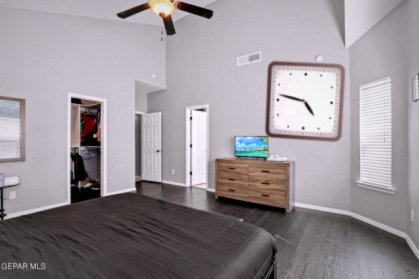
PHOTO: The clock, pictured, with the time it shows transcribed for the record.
4:47
